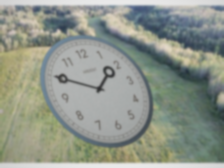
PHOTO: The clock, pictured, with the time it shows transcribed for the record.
1:50
